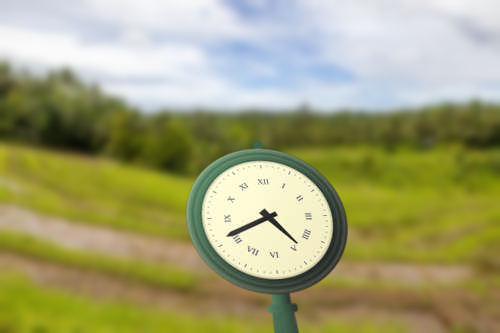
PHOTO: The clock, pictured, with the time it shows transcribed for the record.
4:41
